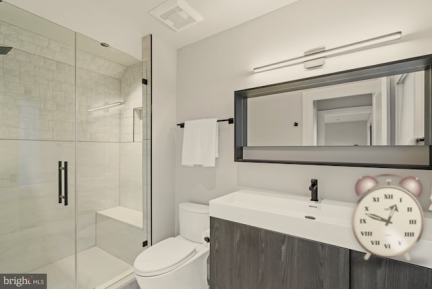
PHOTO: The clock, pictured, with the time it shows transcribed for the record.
12:48
